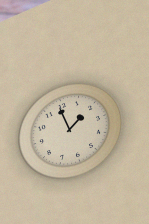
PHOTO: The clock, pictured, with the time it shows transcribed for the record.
1:59
